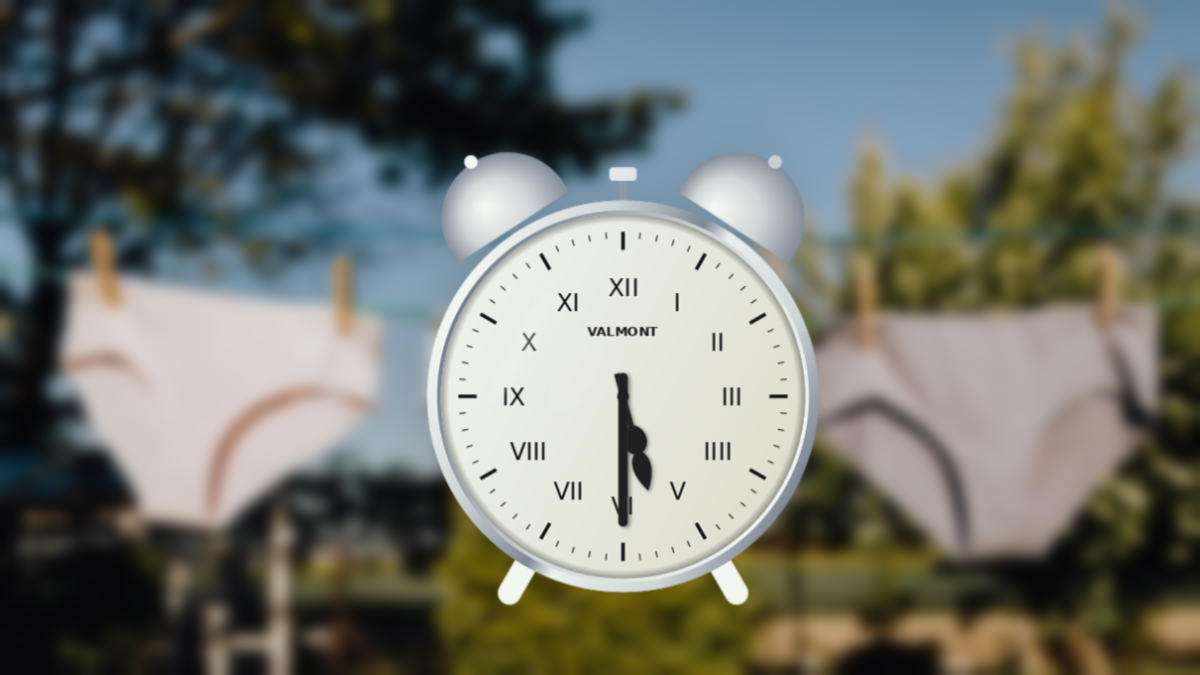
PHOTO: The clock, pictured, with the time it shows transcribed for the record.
5:30
